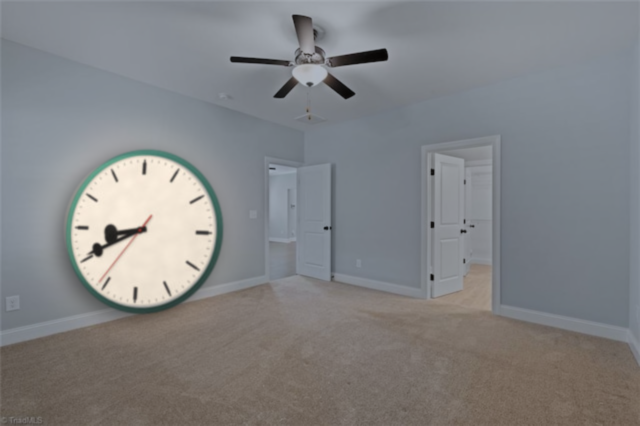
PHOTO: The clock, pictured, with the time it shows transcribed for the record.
8:40:36
